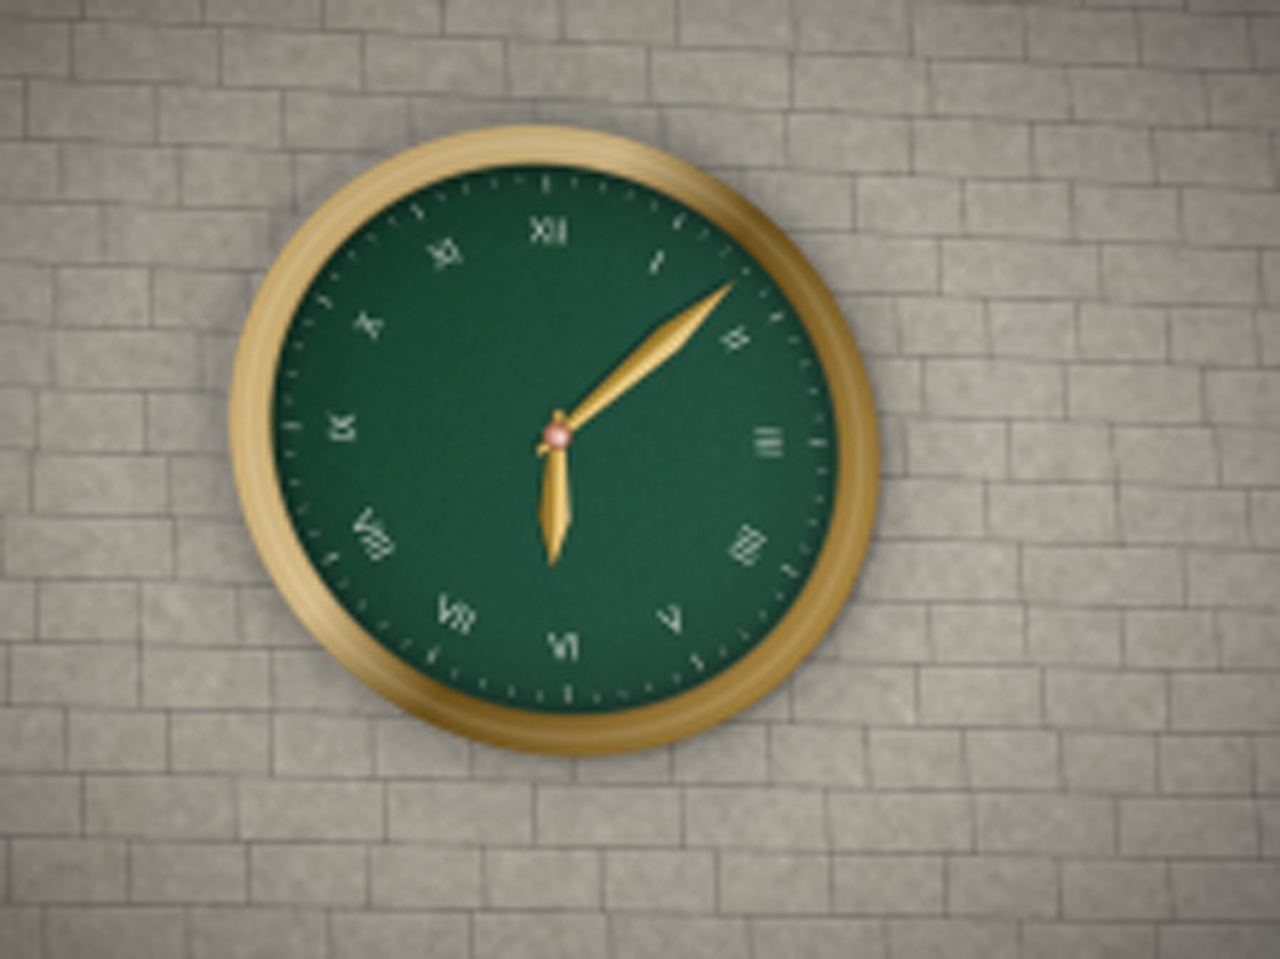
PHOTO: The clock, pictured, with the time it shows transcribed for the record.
6:08
